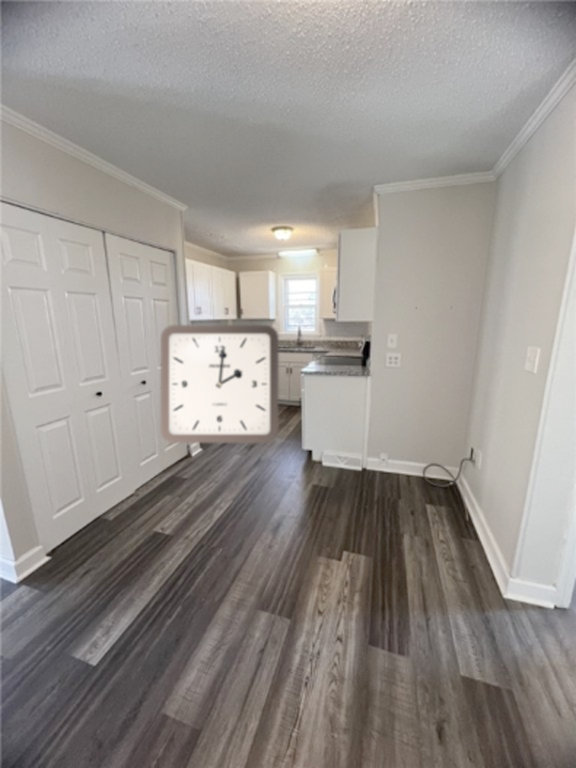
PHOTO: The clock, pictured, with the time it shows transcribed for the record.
2:01
